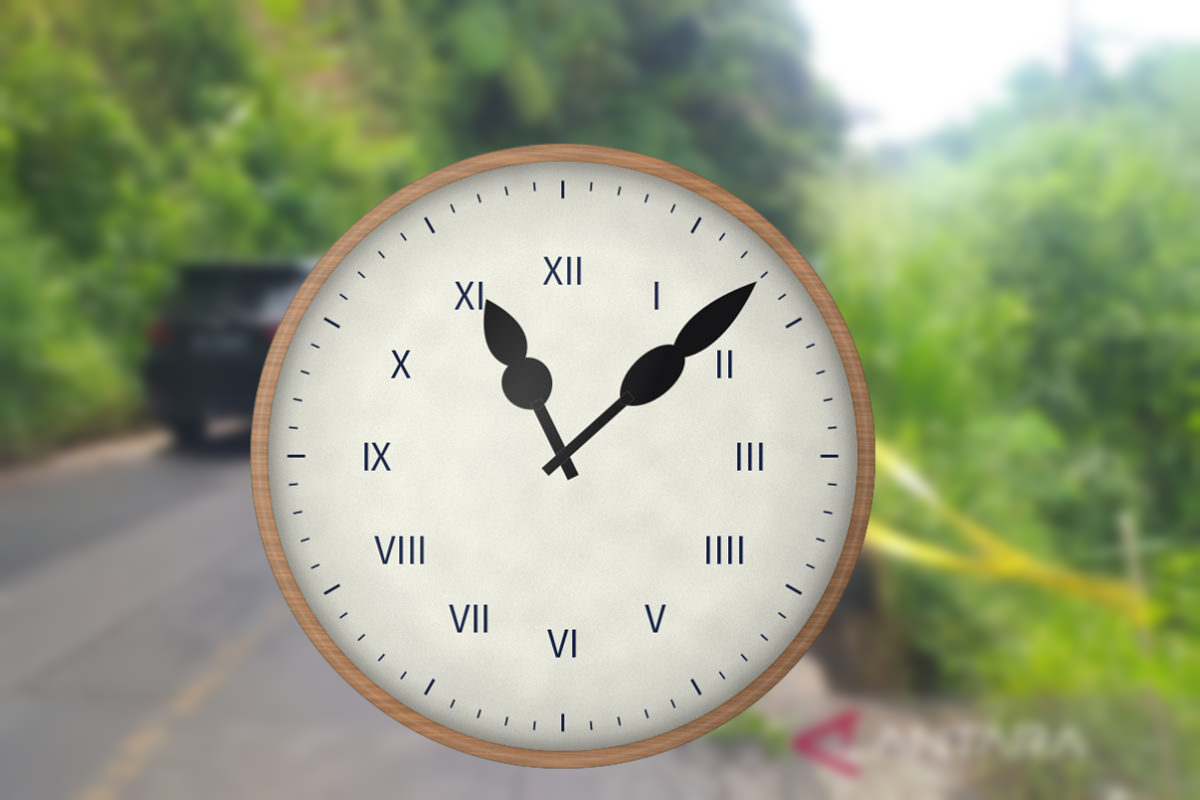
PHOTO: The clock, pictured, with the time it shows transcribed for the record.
11:08
